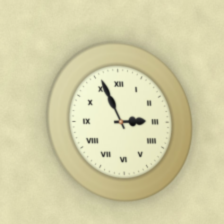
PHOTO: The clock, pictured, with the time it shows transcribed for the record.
2:56
